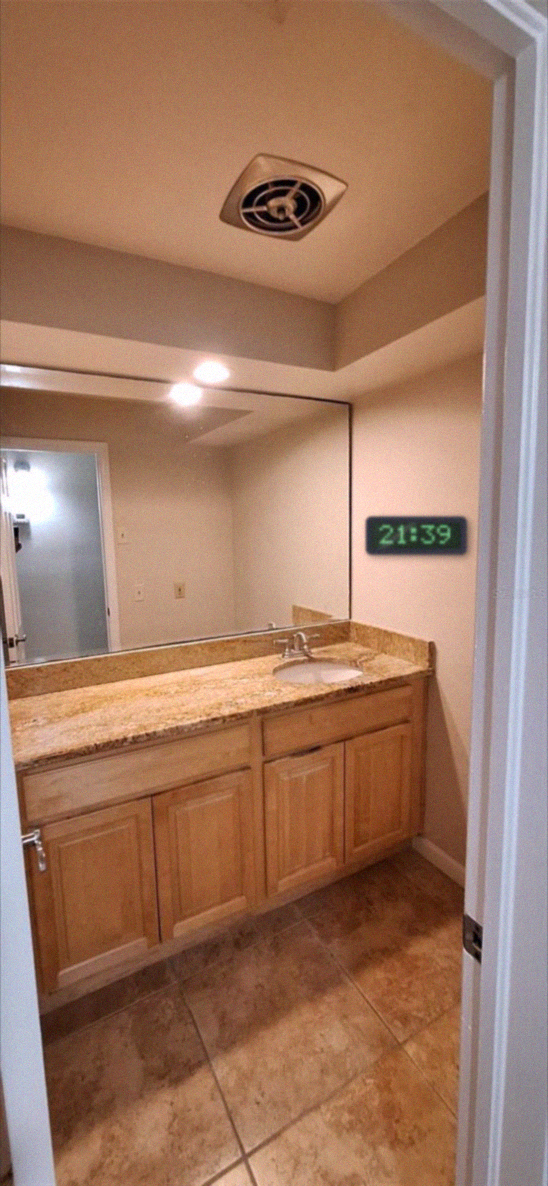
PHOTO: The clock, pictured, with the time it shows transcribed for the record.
21:39
